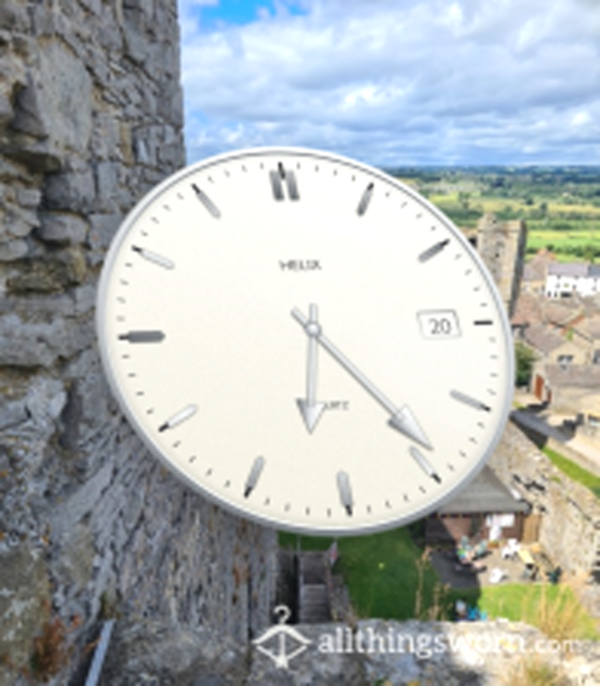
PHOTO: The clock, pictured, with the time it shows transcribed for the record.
6:24
